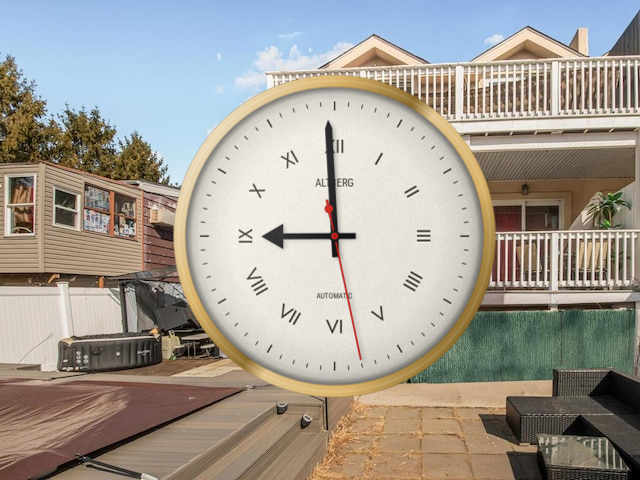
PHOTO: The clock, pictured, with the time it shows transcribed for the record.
8:59:28
